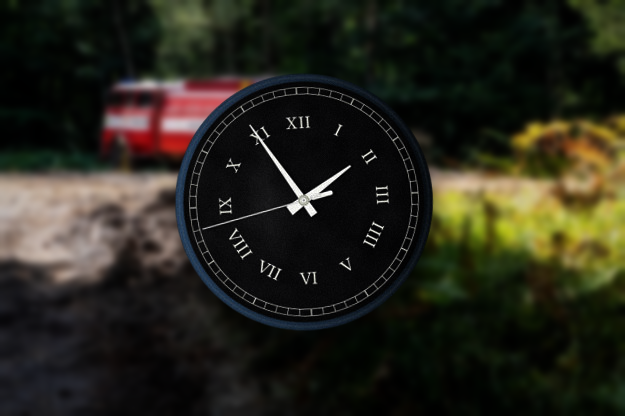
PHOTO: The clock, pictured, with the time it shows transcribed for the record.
1:54:43
